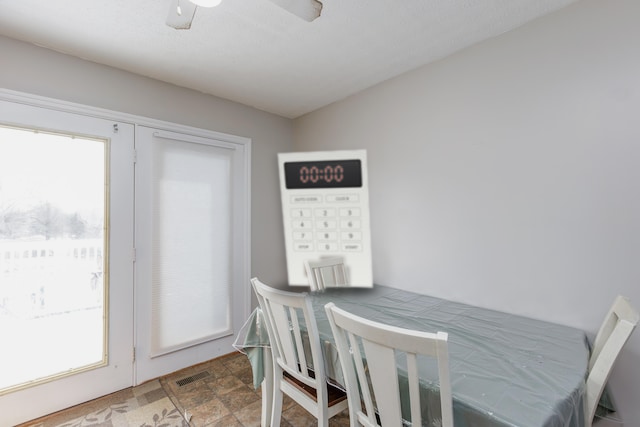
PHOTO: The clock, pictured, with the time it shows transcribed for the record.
0:00
